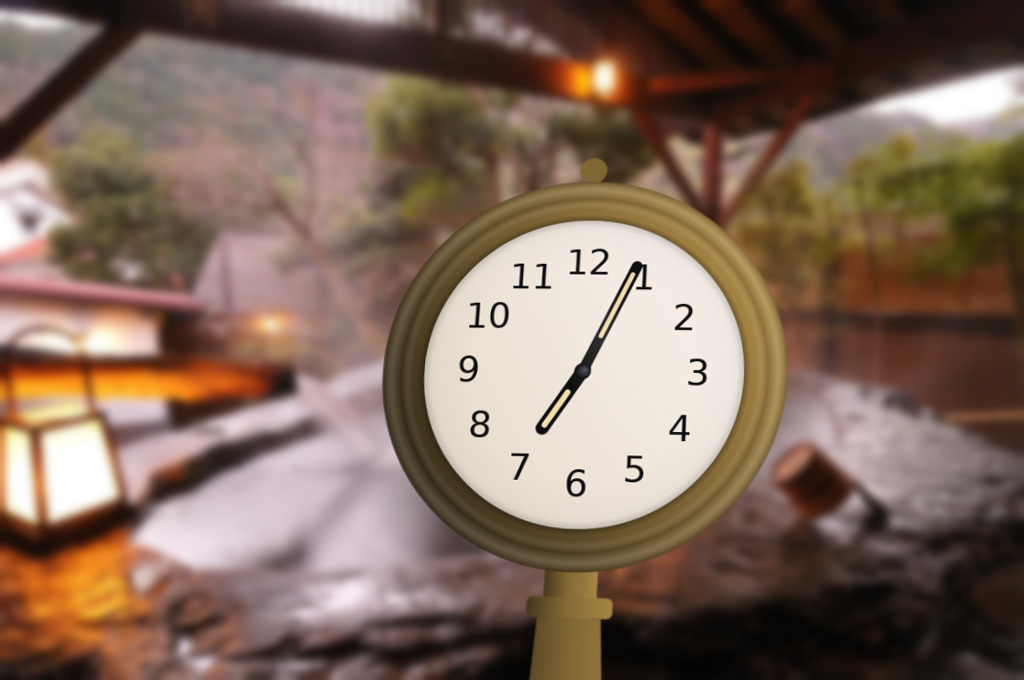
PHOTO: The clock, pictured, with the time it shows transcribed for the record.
7:04
